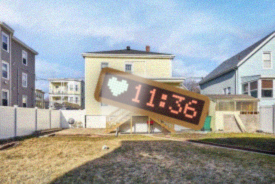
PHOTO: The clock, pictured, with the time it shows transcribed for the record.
11:36
